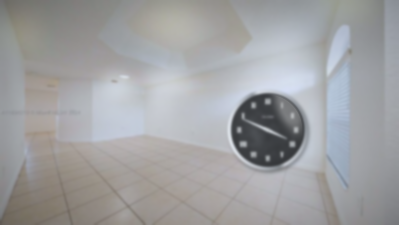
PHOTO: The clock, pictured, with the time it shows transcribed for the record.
3:49
